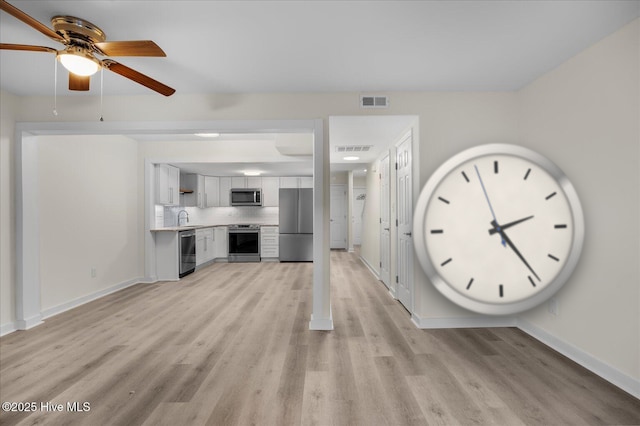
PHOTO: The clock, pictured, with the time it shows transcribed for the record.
2:23:57
